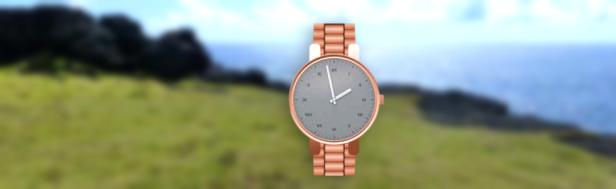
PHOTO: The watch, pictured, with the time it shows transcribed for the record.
1:58
